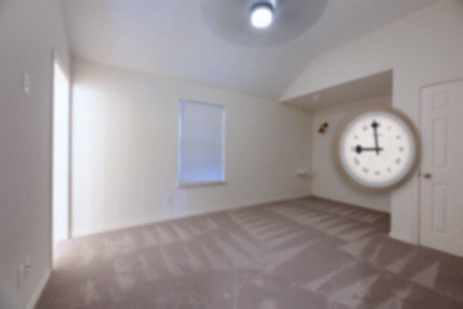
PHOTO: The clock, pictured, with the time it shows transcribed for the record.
8:59
